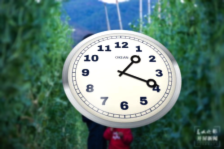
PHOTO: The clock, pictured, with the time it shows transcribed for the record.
1:19
